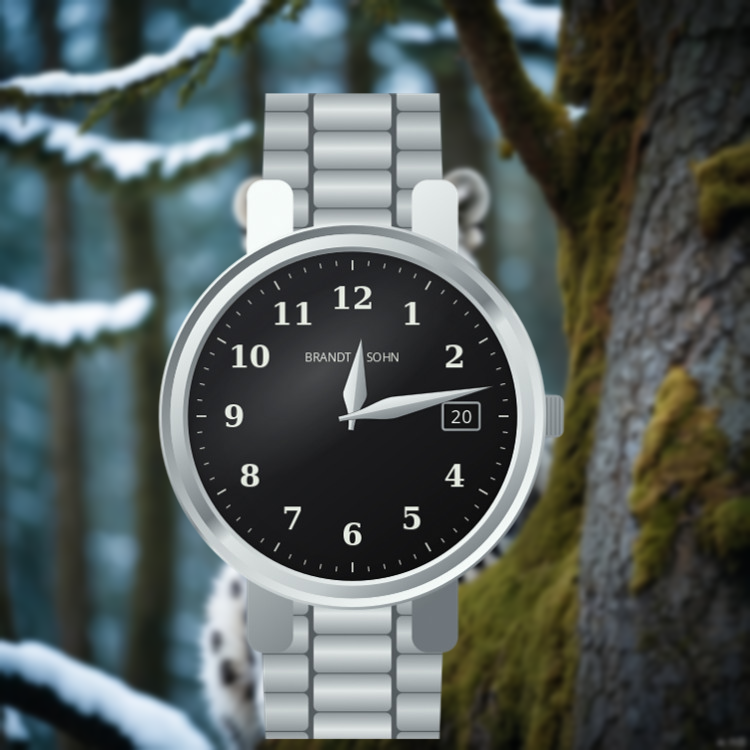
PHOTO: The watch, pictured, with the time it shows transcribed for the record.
12:13
